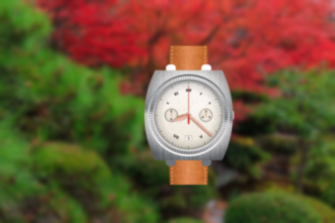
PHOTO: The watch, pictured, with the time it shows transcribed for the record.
8:22
